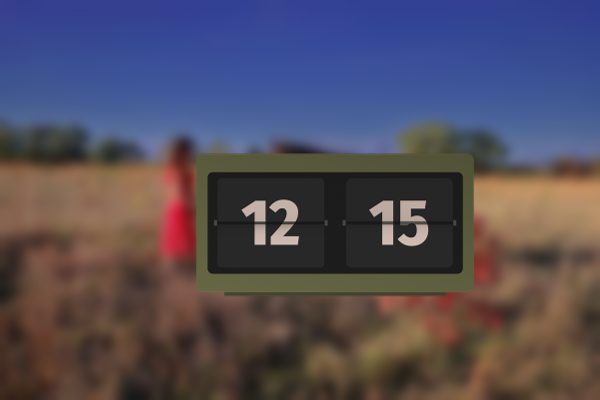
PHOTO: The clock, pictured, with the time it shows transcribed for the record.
12:15
